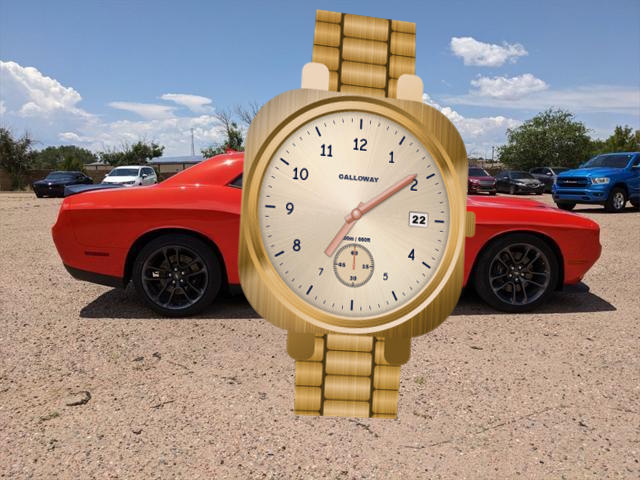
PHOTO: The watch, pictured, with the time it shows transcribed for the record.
7:09
